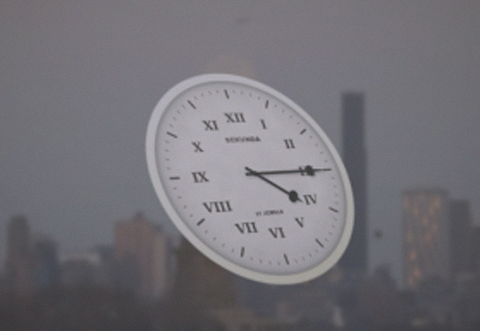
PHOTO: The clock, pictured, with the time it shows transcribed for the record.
4:15
